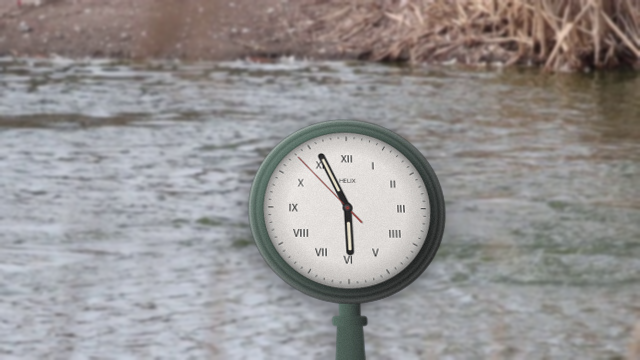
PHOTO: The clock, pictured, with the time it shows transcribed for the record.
5:55:53
